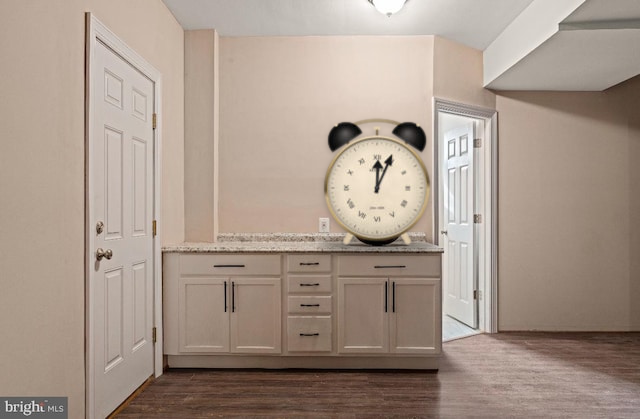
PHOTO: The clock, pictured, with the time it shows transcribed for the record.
12:04
